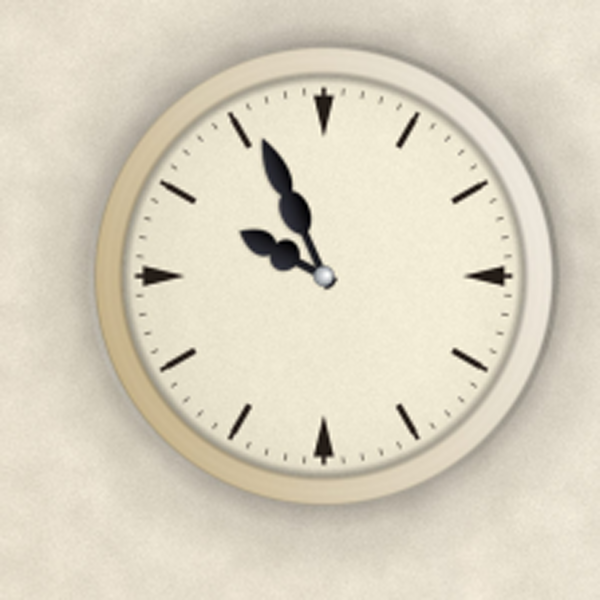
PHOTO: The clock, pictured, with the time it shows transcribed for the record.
9:56
